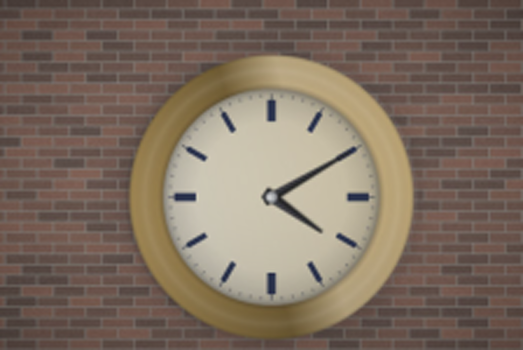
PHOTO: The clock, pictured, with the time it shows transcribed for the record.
4:10
